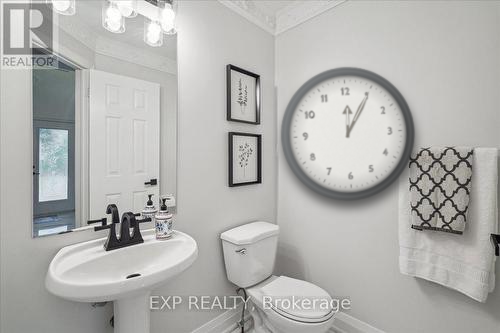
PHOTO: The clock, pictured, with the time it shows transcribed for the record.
12:05
